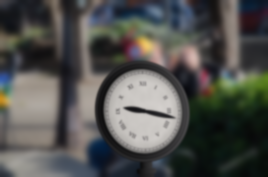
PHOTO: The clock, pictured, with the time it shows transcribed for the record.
9:17
